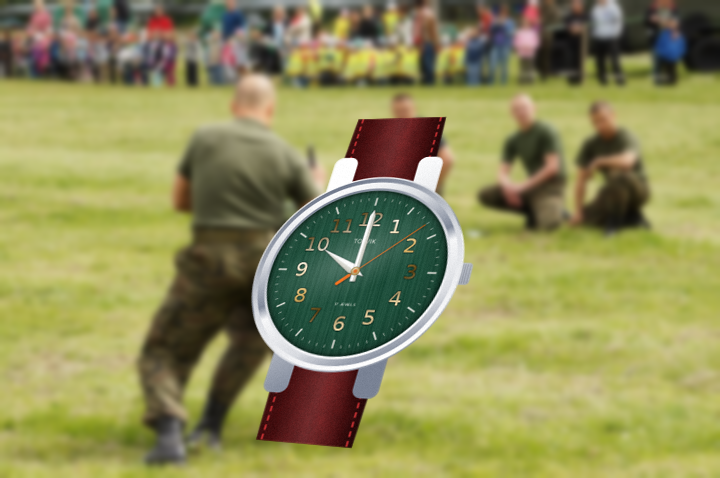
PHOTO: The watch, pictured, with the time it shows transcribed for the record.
10:00:08
